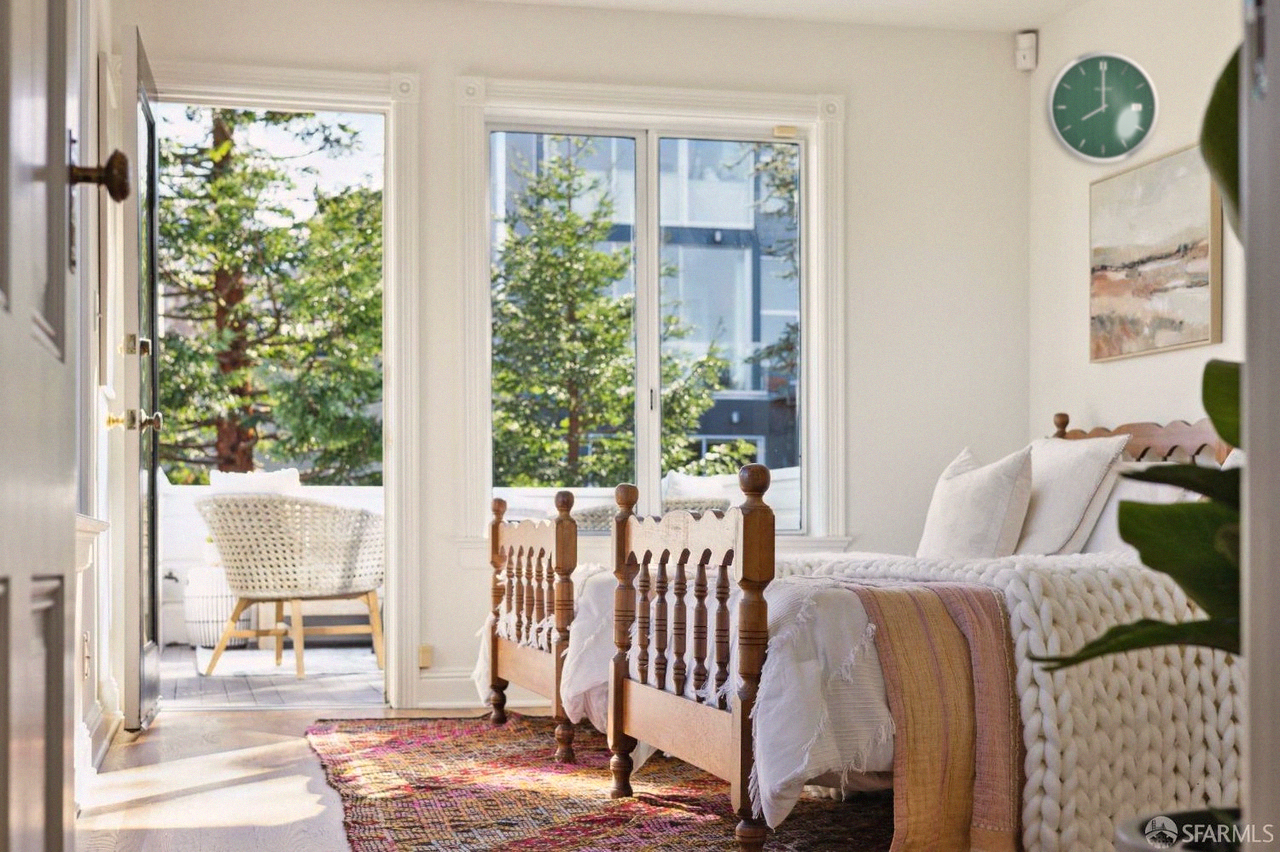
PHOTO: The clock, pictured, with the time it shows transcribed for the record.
8:00
